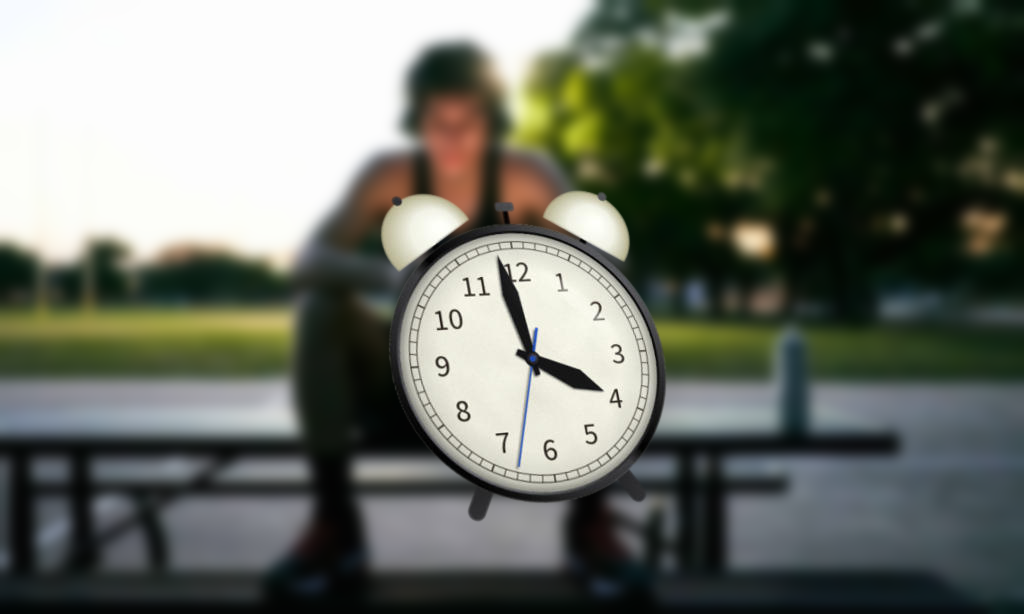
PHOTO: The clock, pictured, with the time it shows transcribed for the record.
3:58:33
